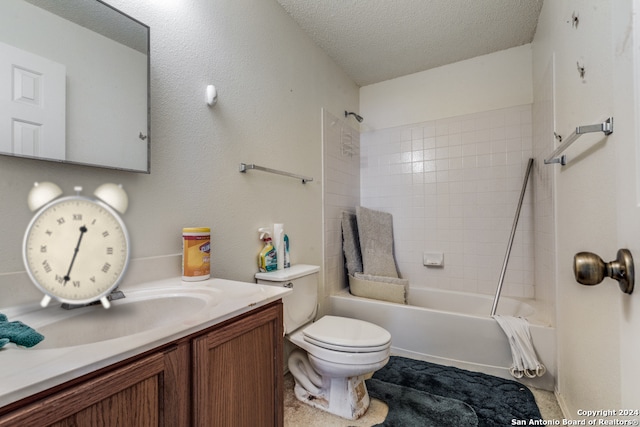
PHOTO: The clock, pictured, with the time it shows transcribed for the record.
12:33
